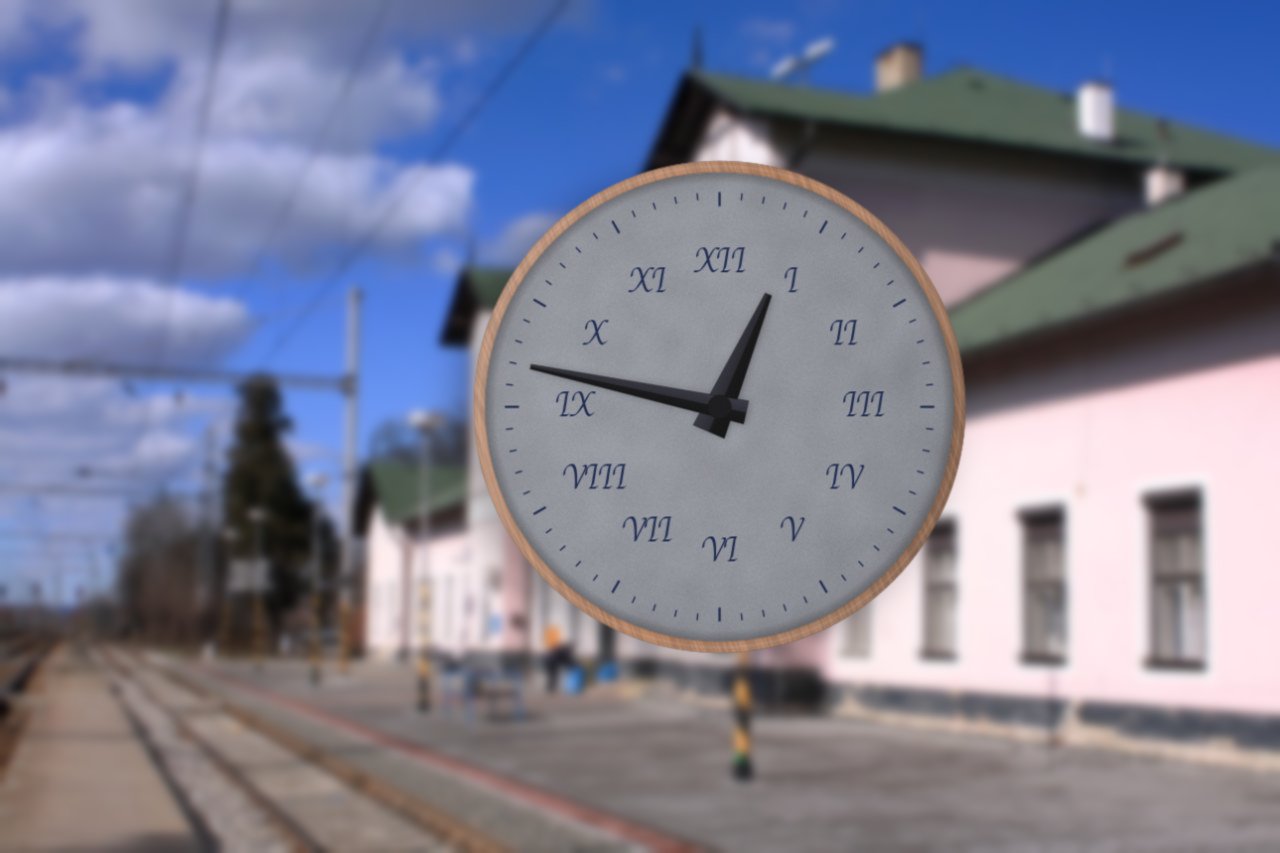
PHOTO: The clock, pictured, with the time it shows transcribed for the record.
12:47
